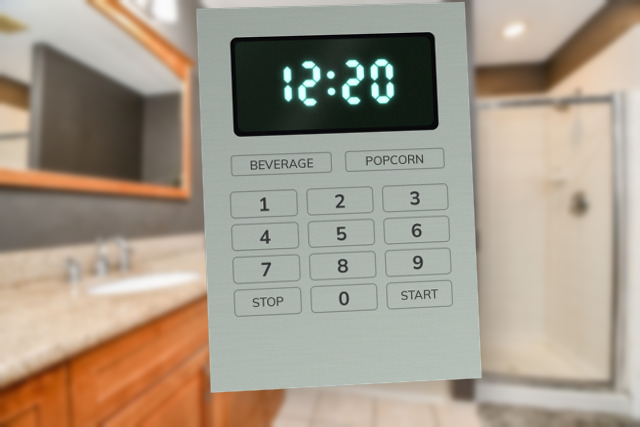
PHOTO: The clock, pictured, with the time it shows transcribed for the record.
12:20
